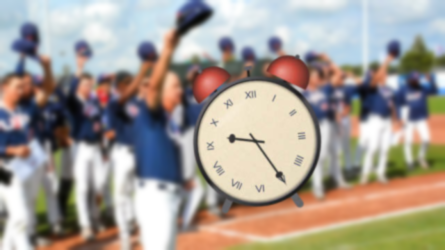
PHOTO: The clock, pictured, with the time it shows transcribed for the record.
9:25
